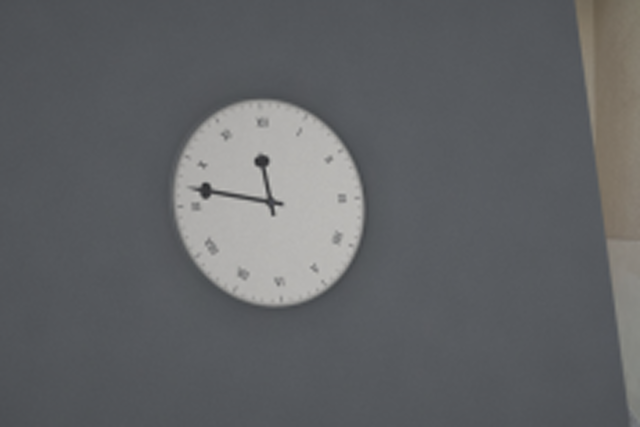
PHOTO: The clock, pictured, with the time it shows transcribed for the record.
11:47
